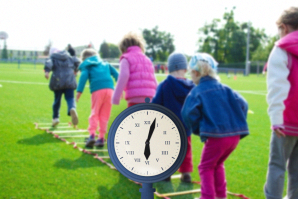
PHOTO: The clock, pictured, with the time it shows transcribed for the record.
6:03
